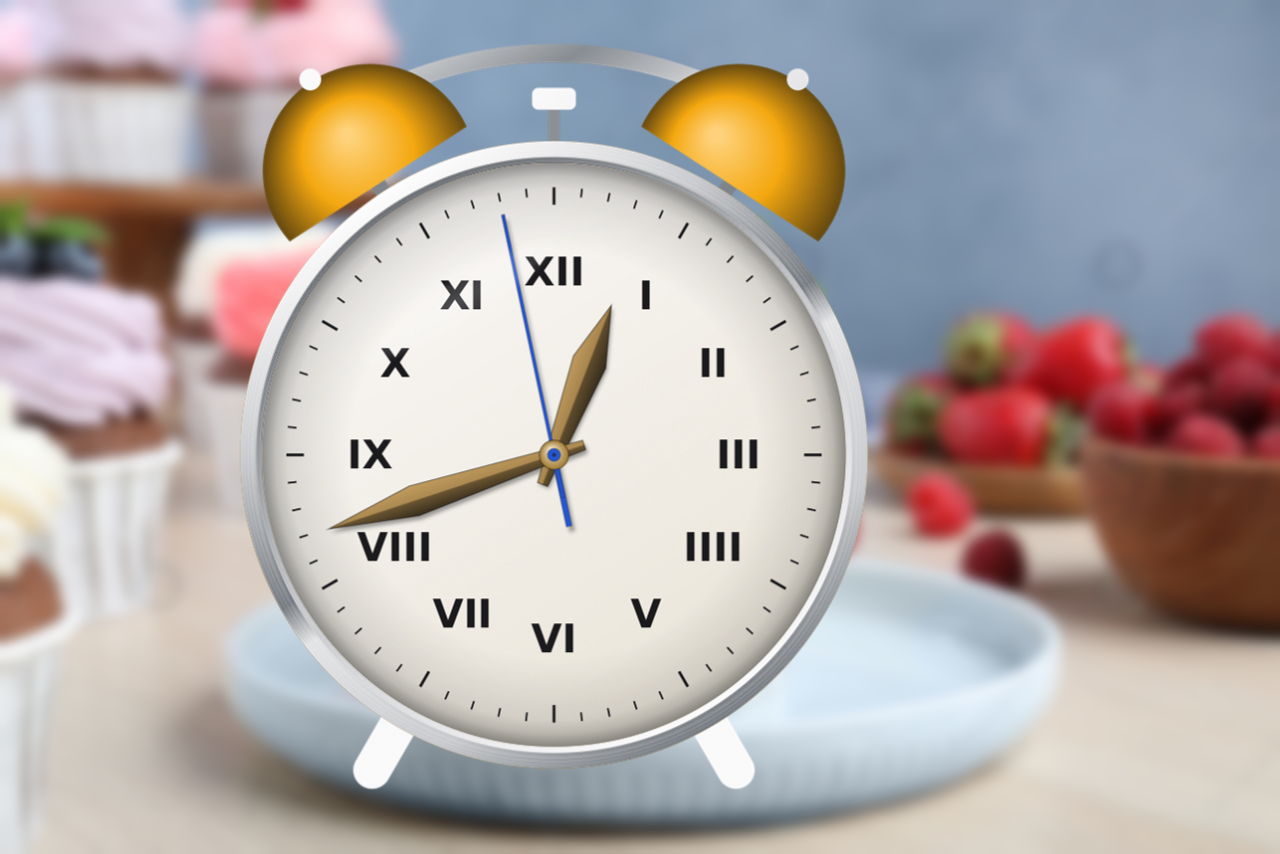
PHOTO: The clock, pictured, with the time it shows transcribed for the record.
12:41:58
